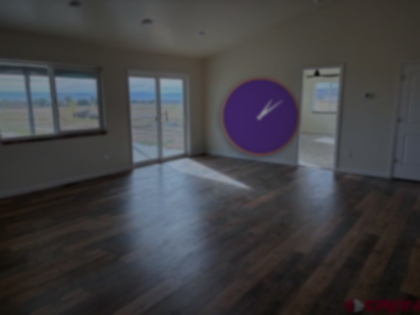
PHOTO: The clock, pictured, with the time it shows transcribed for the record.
1:09
